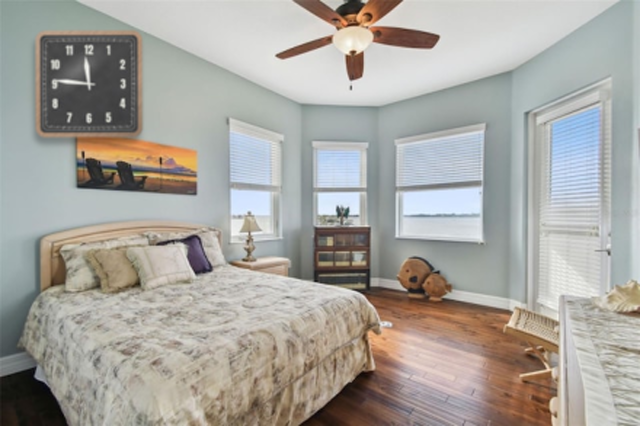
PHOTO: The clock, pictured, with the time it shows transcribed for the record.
11:46
